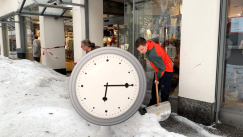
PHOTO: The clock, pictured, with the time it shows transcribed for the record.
6:15
